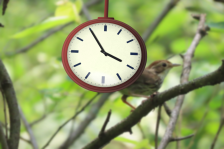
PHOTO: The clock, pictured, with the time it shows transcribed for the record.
3:55
